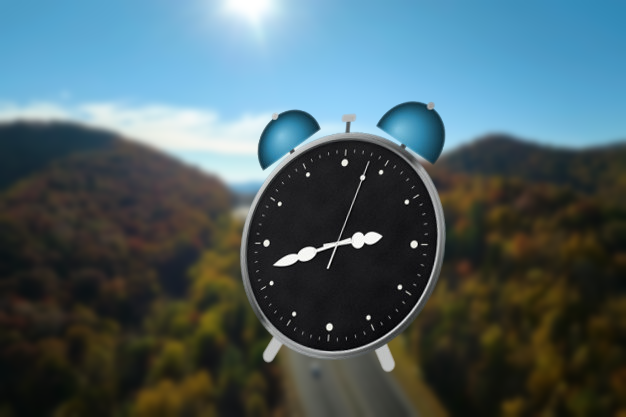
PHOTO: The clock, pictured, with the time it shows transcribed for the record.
2:42:03
